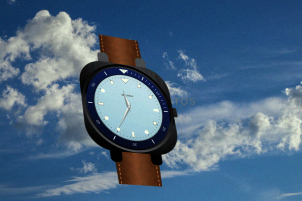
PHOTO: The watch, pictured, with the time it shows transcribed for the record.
11:35
